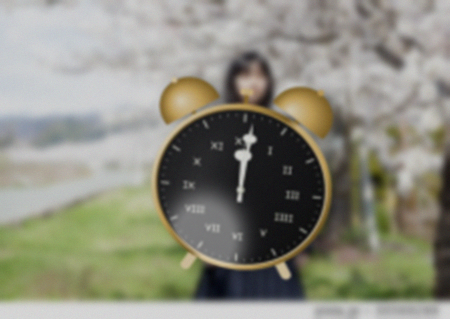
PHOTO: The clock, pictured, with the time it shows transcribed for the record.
12:01
